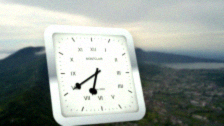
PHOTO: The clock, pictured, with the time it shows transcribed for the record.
6:40
